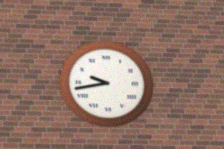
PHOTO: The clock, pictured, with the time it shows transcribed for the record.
9:43
